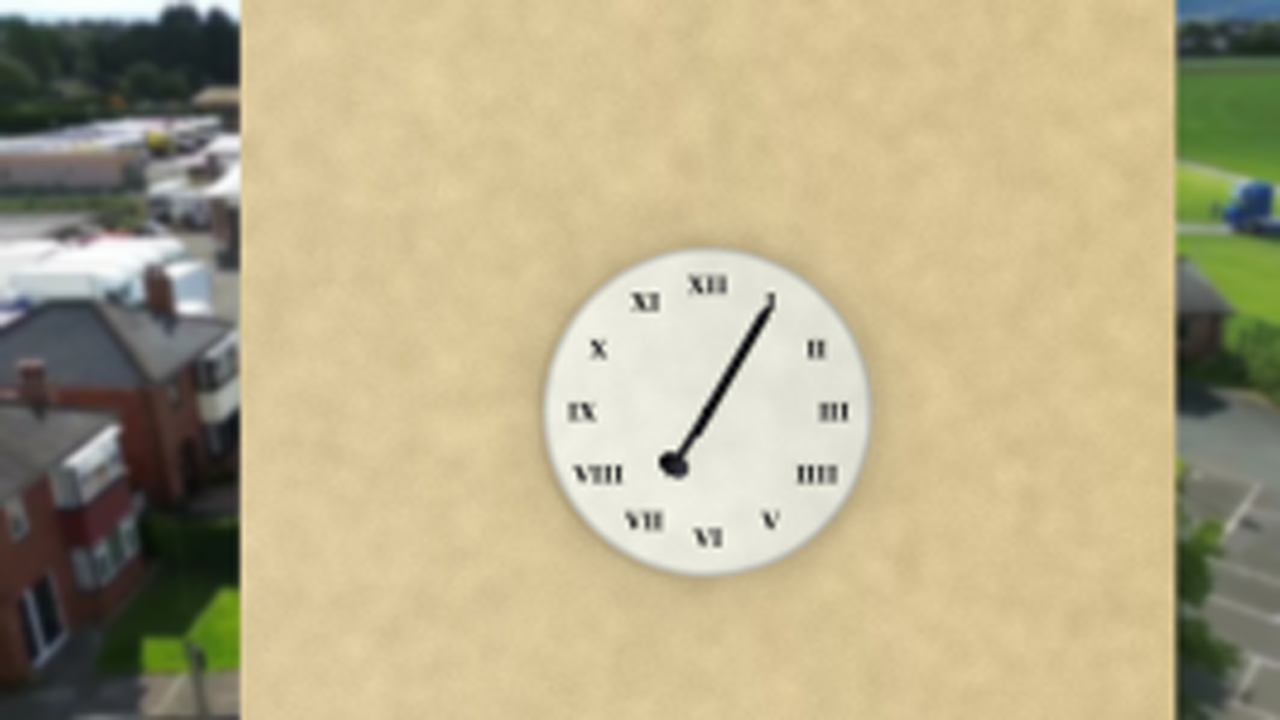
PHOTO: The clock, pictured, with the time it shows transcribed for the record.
7:05
